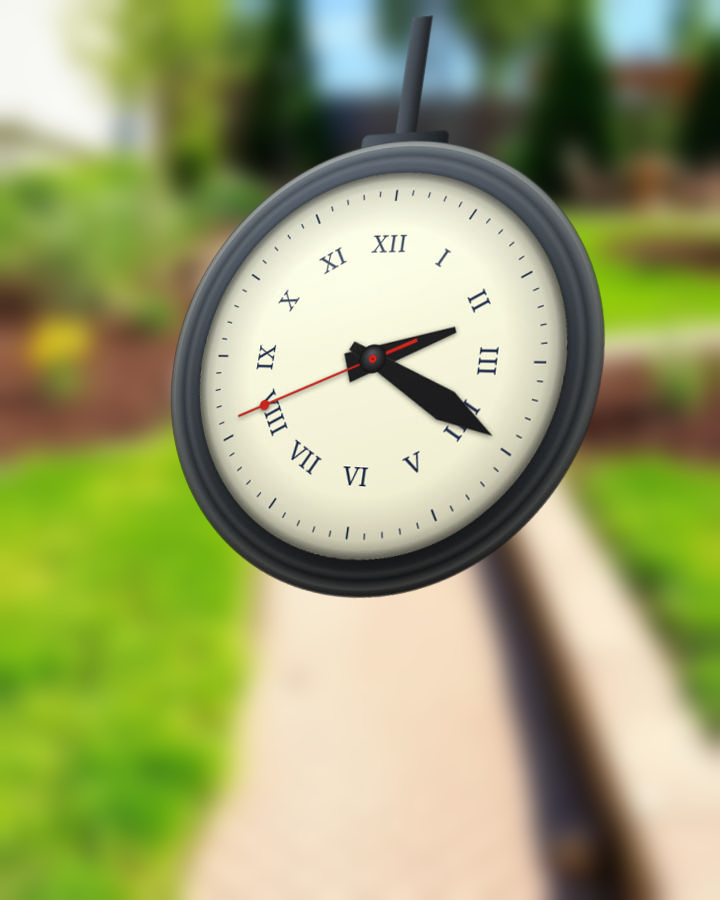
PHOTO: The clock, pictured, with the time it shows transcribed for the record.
2:19:41
